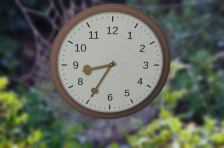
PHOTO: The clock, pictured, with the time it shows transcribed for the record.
8:35
